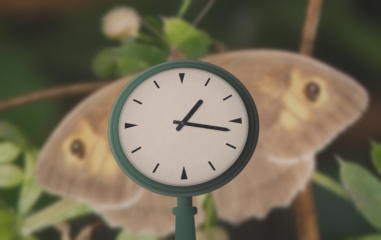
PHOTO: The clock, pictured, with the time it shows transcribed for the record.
1:17
